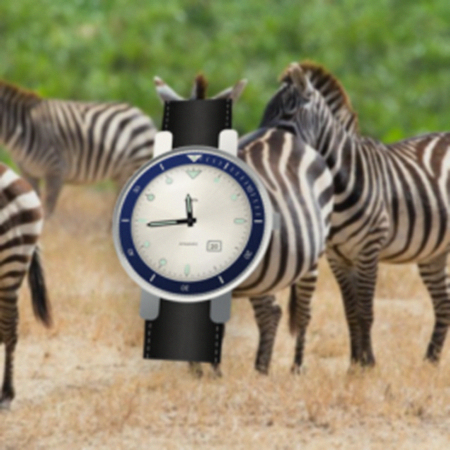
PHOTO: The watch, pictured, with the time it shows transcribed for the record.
11:44
